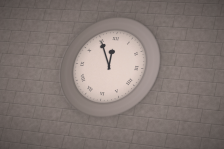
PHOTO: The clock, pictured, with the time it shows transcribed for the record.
11:55
